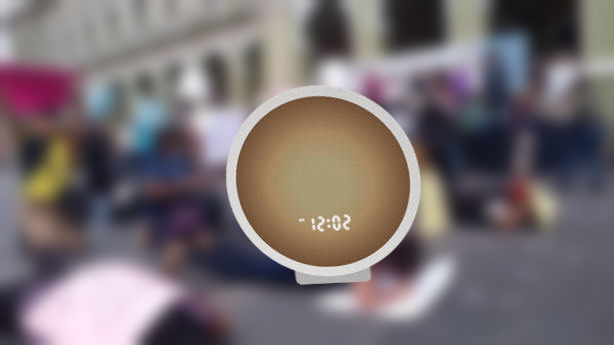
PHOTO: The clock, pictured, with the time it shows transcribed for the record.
12:02
